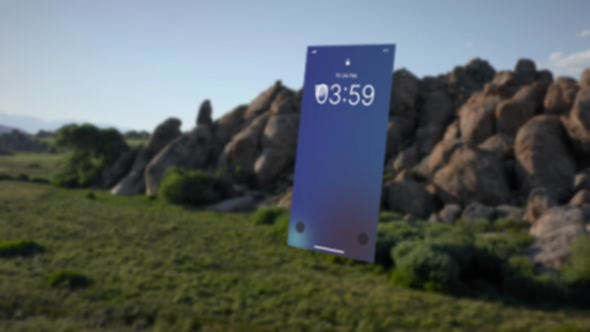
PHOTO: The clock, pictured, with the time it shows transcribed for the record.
3:59
